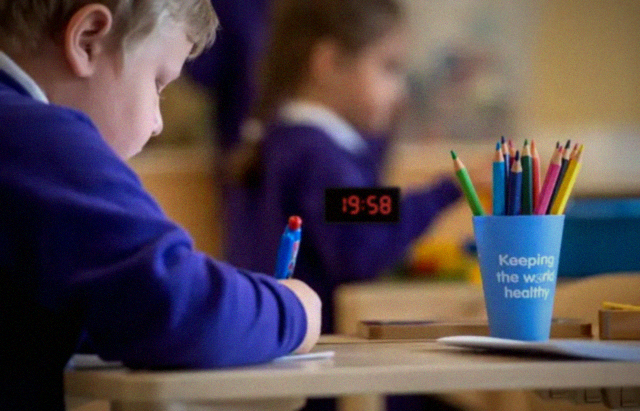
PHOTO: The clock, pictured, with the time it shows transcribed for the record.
19:58
